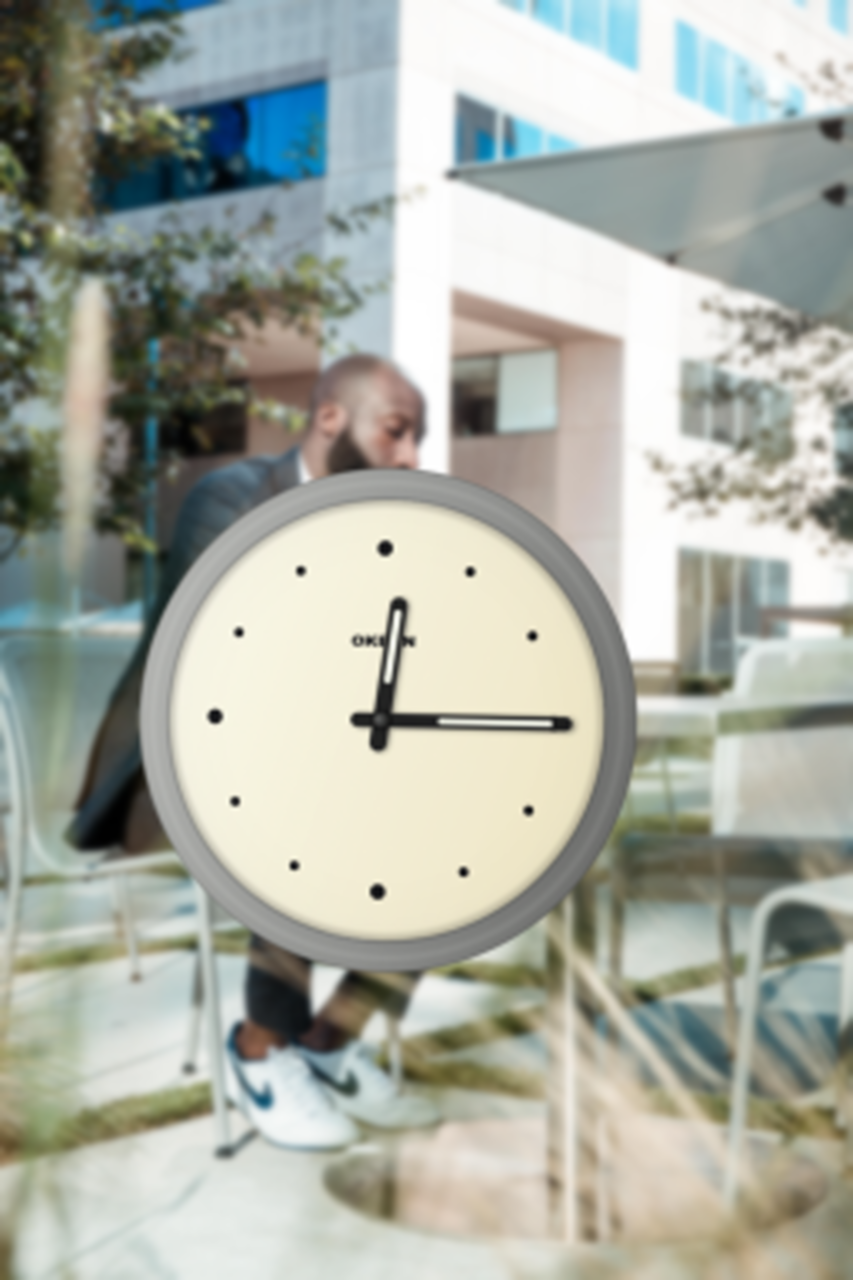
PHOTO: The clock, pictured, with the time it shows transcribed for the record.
12:15
